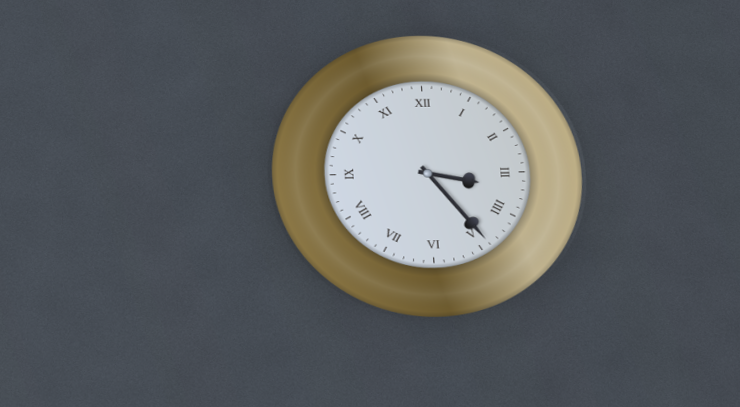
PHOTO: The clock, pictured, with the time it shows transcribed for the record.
3:24
